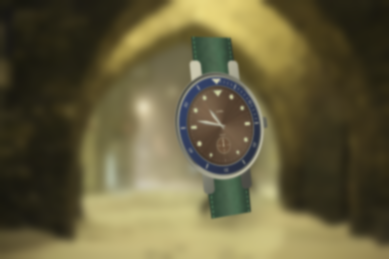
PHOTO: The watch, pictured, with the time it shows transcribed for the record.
10:47
